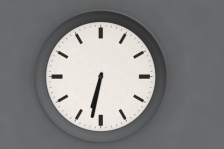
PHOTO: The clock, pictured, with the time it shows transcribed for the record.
6:32
